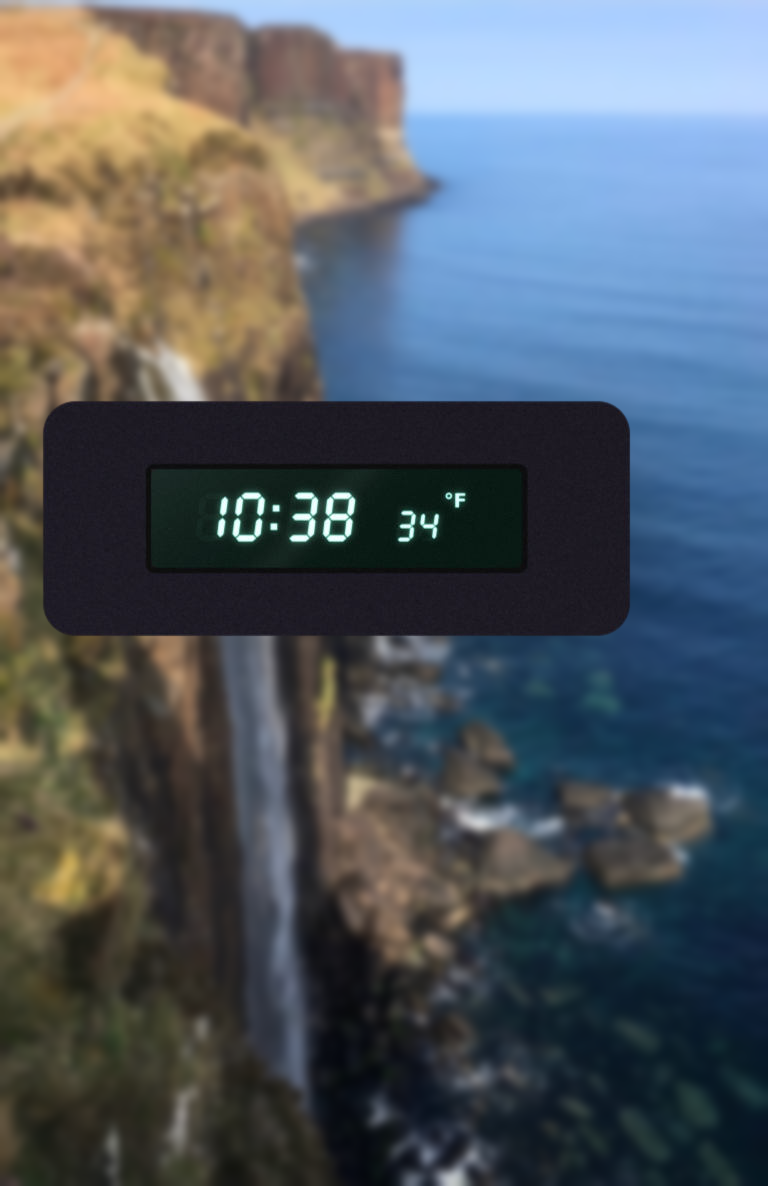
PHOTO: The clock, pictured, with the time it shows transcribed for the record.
10:38
